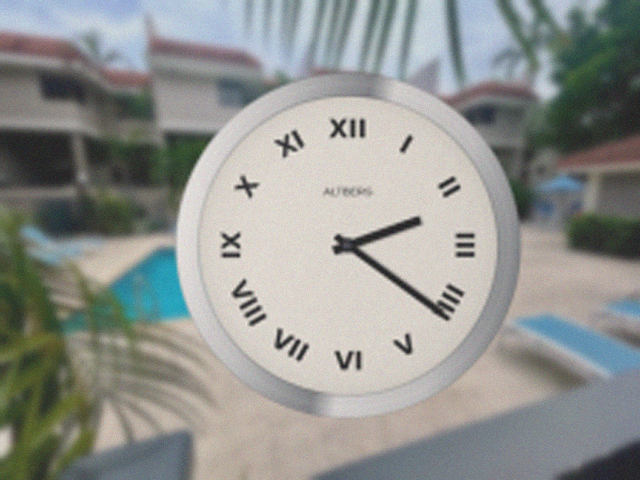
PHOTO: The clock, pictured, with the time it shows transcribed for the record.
2:21
